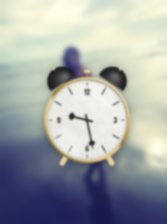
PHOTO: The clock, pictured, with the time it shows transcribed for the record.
9:28
